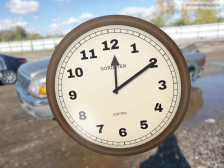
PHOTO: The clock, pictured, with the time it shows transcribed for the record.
12:10
